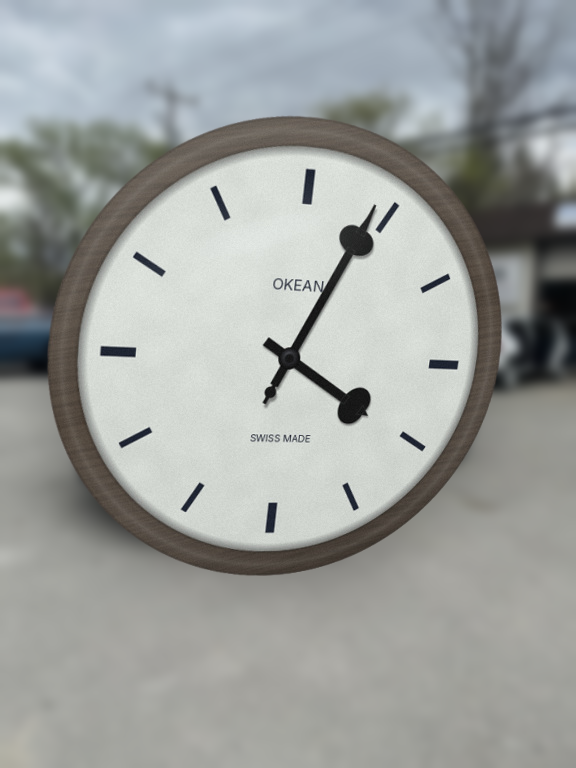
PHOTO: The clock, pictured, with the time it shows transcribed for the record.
4:04:04
